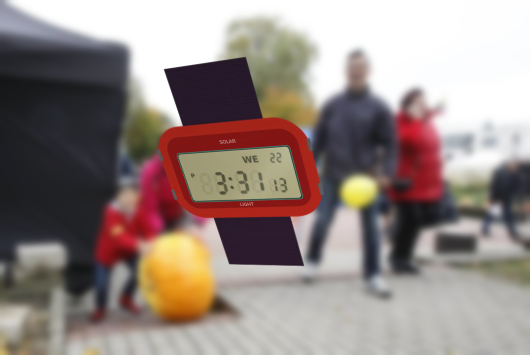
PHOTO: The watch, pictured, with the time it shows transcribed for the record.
3:31:13
